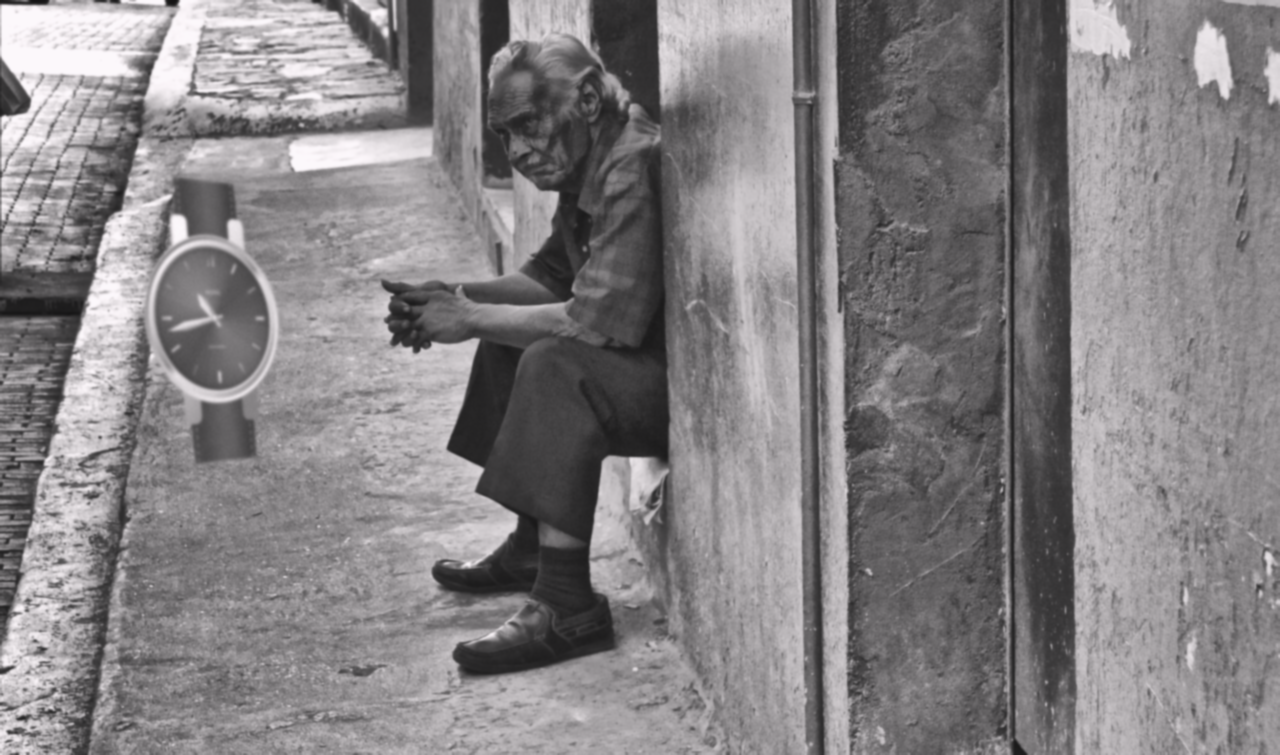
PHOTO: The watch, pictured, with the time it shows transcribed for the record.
10:43
